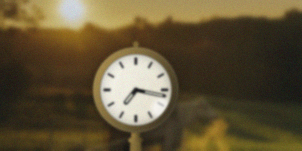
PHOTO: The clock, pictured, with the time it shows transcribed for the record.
7:17
